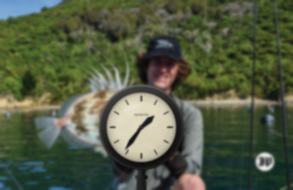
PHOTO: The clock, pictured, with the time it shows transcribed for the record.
1:36
